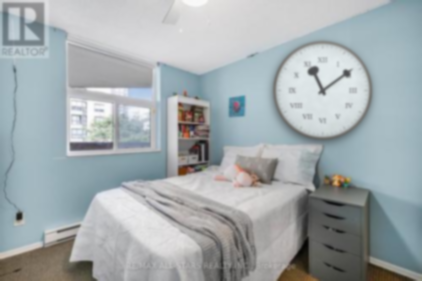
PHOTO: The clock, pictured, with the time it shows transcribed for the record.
11:09
